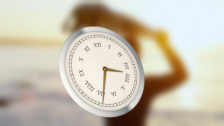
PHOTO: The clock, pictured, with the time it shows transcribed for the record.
3:34
